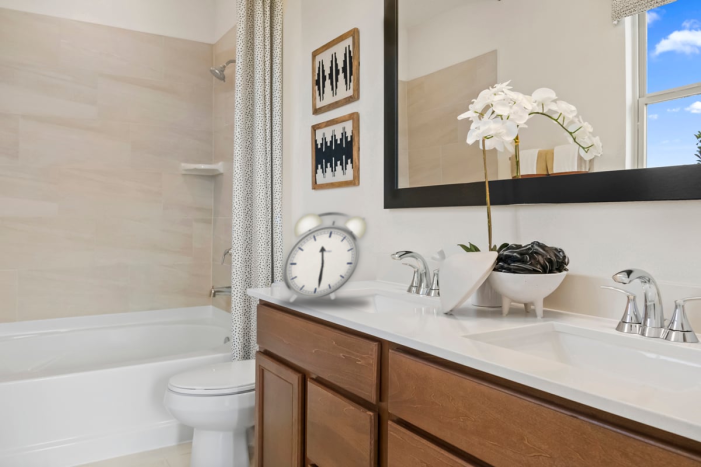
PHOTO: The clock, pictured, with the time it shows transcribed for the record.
11:29
